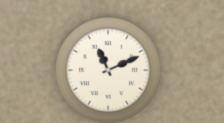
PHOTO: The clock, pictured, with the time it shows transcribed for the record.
11:11
